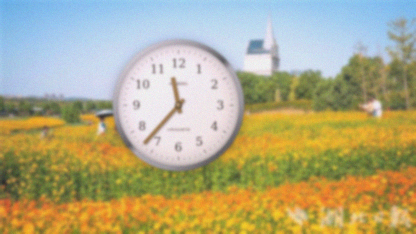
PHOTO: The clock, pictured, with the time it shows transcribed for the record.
11:37
